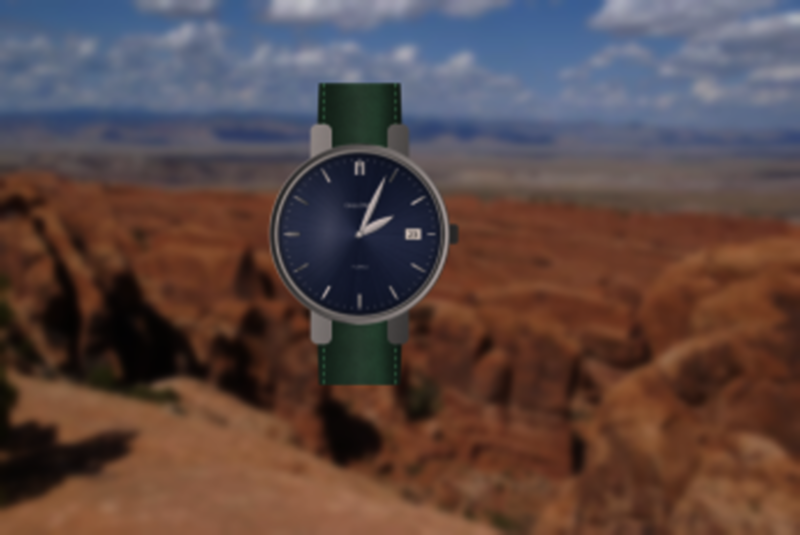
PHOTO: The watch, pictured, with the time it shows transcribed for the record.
2:04
